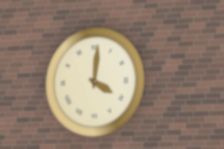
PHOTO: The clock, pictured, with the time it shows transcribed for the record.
4:01
